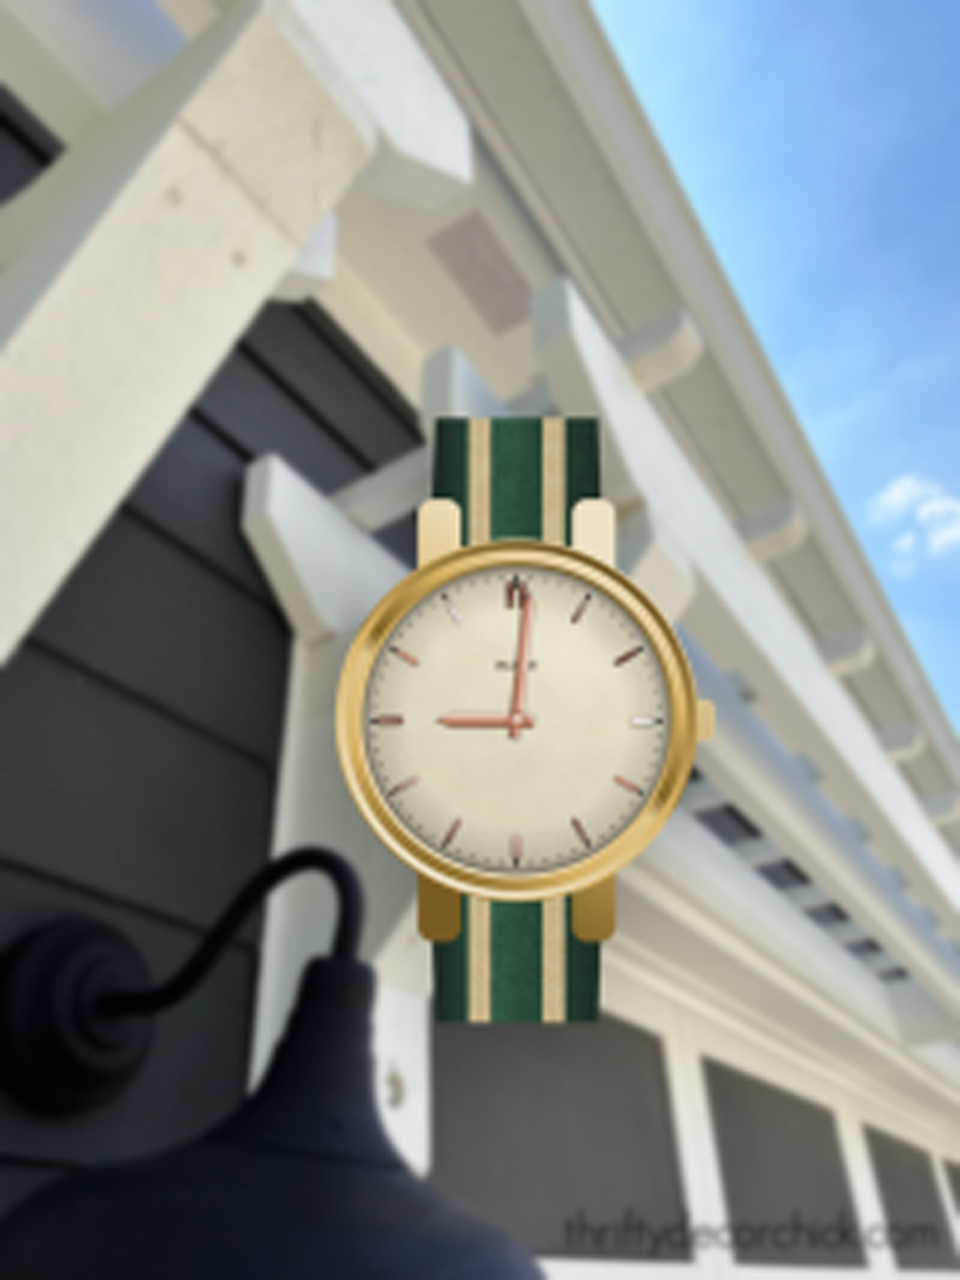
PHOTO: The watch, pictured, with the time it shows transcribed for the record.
9:01
